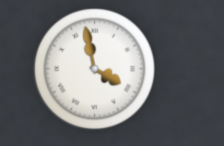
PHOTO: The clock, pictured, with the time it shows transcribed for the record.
3:58
